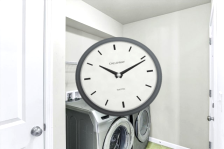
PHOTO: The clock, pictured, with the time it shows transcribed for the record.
10:11
